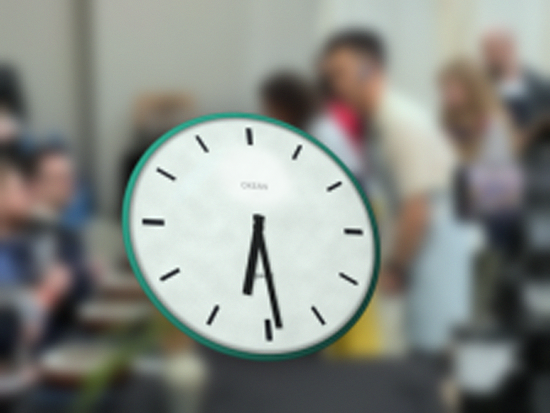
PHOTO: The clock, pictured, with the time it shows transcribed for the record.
6:29
